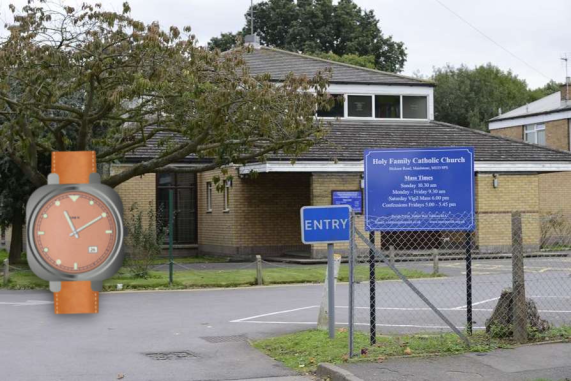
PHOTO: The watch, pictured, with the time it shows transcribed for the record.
11:10
